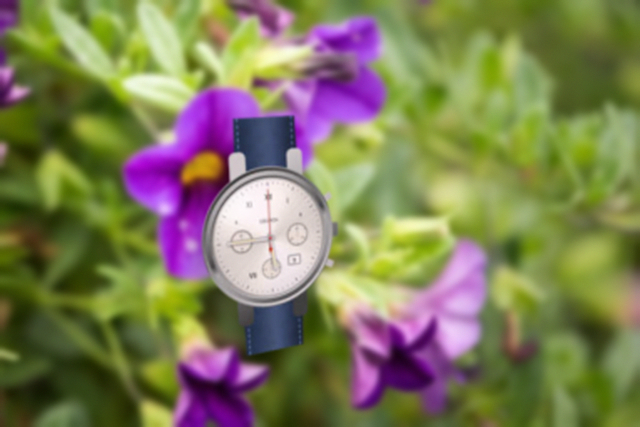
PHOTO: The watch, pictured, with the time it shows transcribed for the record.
5:45
